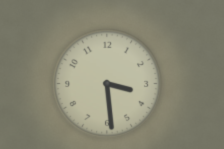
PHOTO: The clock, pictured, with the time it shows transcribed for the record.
3:29
